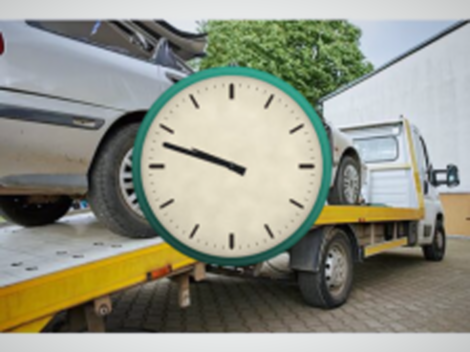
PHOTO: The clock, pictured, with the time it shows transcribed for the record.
9:48
